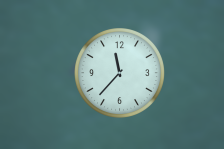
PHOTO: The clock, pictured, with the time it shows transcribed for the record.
11:37
